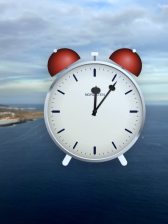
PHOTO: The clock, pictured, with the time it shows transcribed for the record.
12:06
